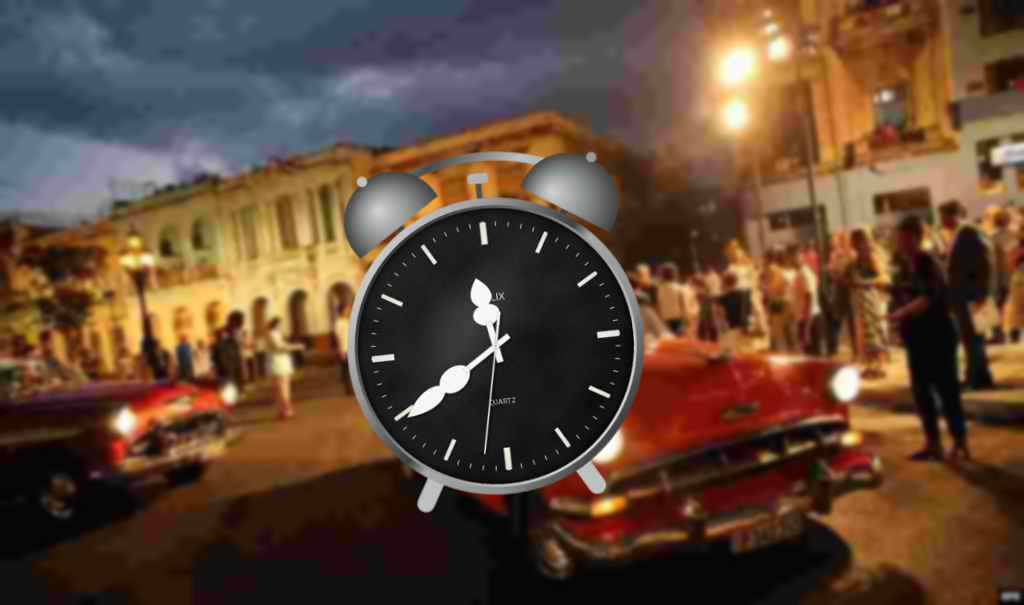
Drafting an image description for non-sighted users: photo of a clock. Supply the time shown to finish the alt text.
11:39:32
